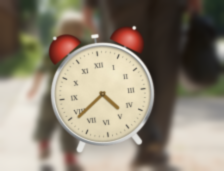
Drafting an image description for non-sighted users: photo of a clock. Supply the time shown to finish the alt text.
4:39
